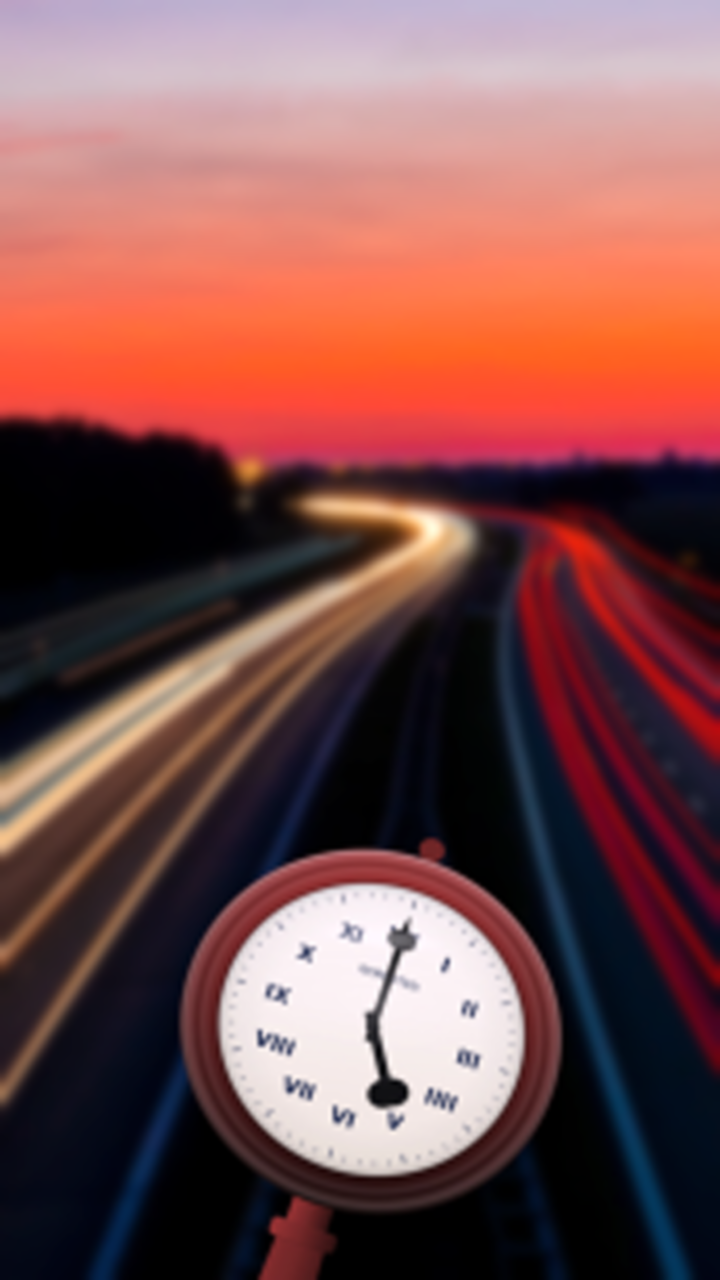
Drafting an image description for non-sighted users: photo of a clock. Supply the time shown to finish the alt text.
5:00
